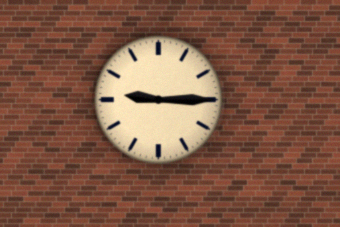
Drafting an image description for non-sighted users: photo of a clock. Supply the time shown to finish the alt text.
9:15
